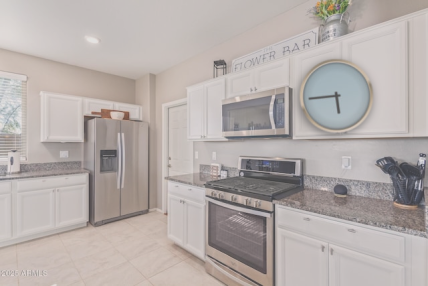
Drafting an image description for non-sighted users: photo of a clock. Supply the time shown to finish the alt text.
5:44
